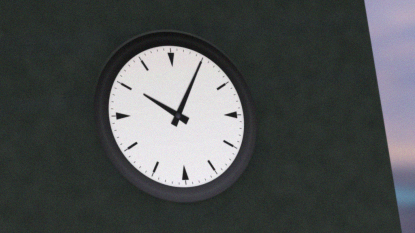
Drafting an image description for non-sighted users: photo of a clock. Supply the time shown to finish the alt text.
10:05
